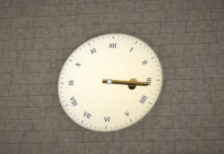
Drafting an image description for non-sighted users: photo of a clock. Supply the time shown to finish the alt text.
3:16
